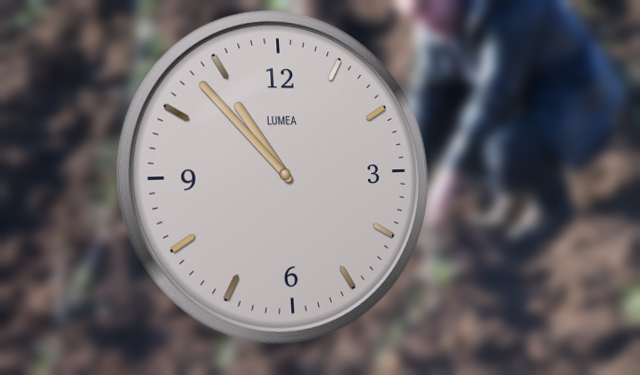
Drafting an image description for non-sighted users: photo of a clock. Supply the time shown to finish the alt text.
10:53
